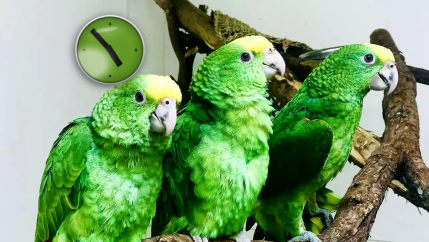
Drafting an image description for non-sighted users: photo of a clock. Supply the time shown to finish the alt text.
4:53
